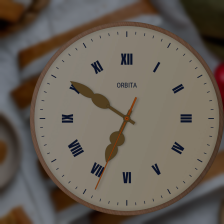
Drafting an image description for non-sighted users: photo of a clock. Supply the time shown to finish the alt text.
6:50:34
